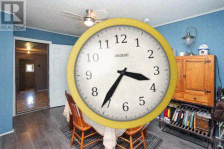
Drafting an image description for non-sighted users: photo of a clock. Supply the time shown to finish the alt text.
3:36
